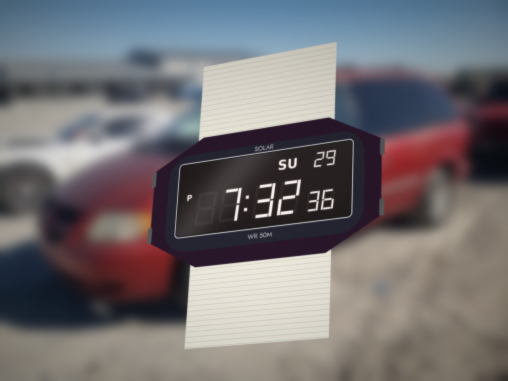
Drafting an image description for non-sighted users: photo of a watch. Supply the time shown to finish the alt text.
7:32:36
